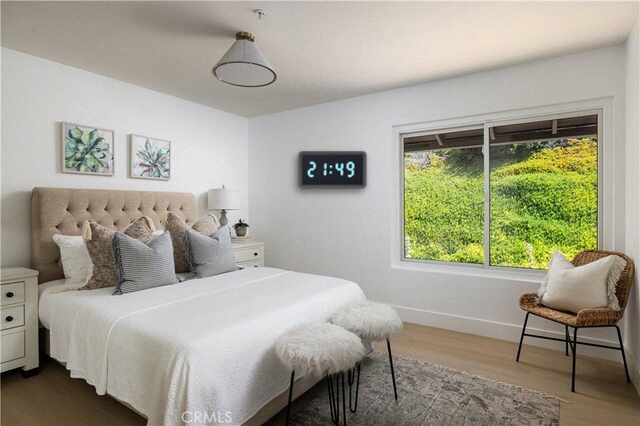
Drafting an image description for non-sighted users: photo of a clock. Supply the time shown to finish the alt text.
21:49
